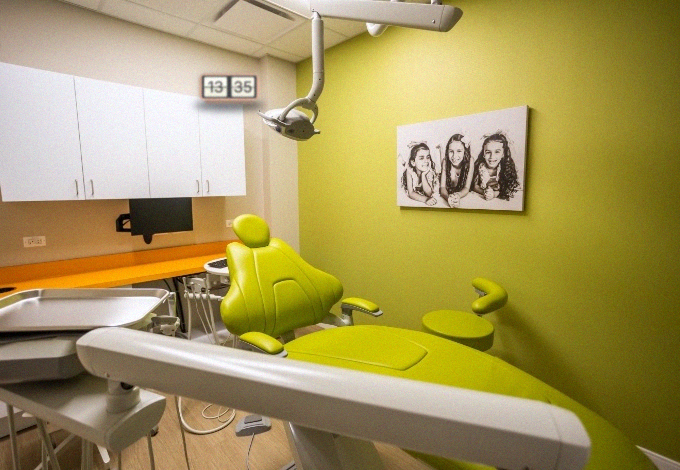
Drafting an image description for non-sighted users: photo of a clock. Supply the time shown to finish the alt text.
13:35
